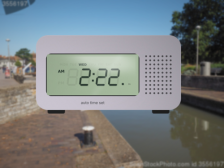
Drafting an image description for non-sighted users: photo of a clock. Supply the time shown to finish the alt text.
2:22
